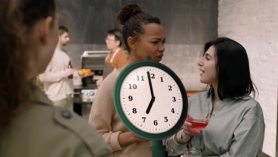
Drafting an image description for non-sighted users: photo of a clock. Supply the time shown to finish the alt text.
6:59
